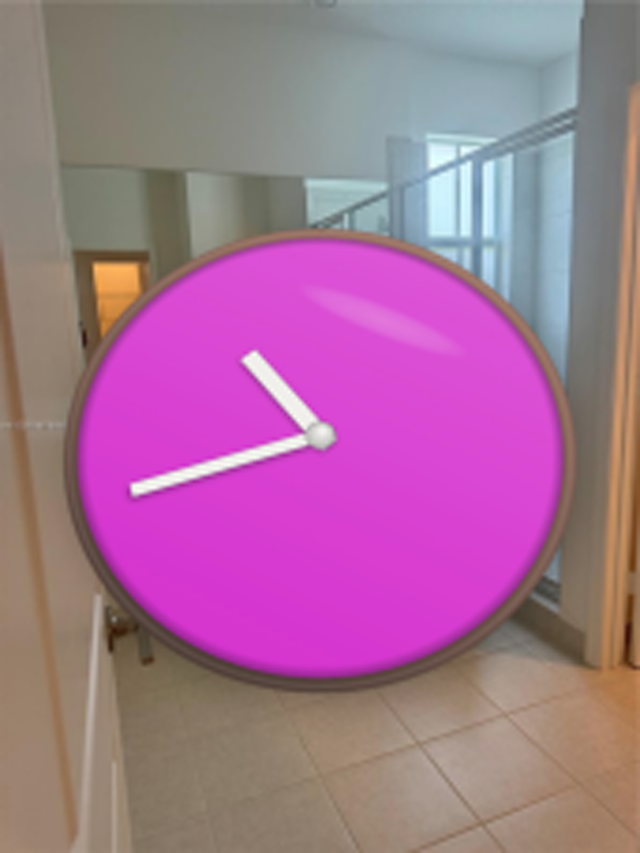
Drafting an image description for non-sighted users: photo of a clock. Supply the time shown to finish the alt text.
10:42
